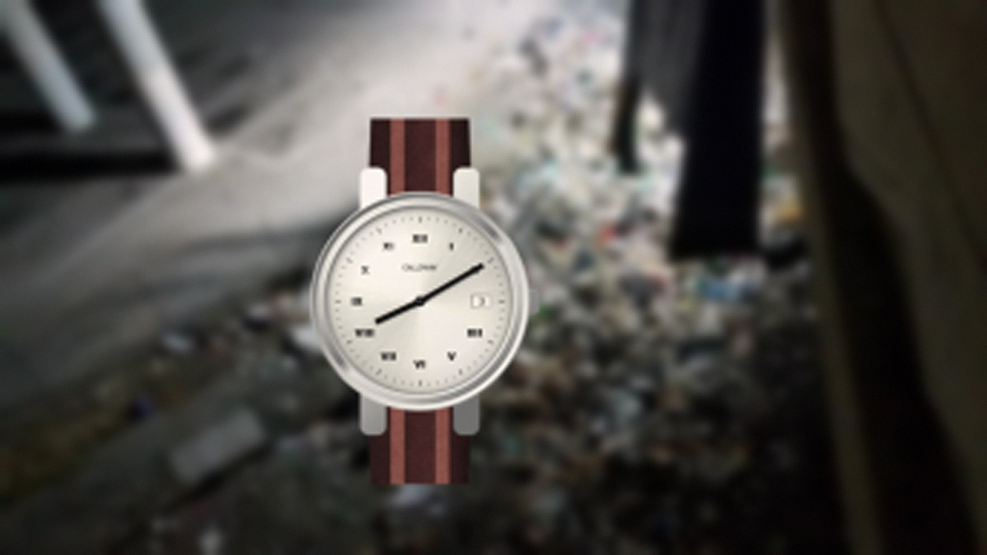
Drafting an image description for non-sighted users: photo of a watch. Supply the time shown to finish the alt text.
8:10
